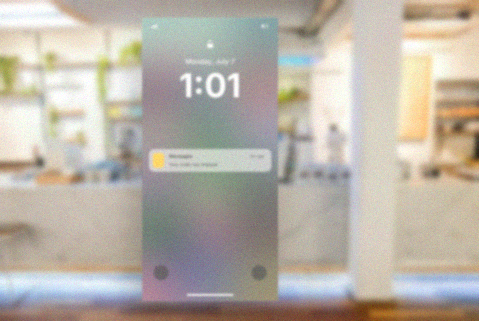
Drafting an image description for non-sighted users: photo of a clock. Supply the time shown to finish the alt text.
1:01
